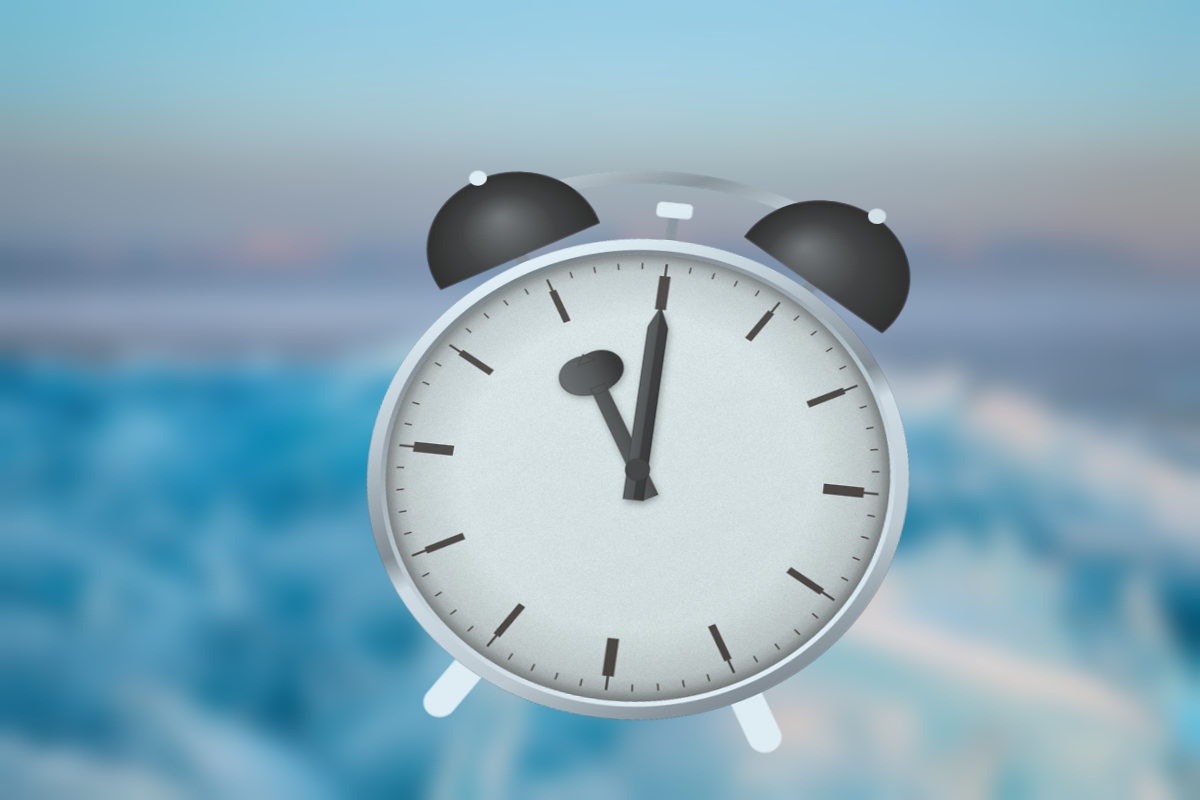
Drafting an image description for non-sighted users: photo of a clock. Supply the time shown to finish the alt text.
11:00
